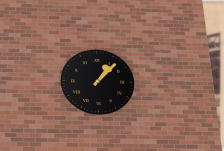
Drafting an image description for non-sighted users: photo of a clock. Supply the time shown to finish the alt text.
1:07
